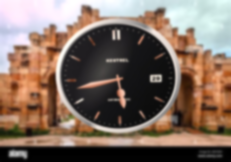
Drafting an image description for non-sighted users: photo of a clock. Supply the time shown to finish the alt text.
5:43
